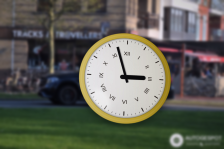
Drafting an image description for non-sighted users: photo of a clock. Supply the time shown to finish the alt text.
2:57
